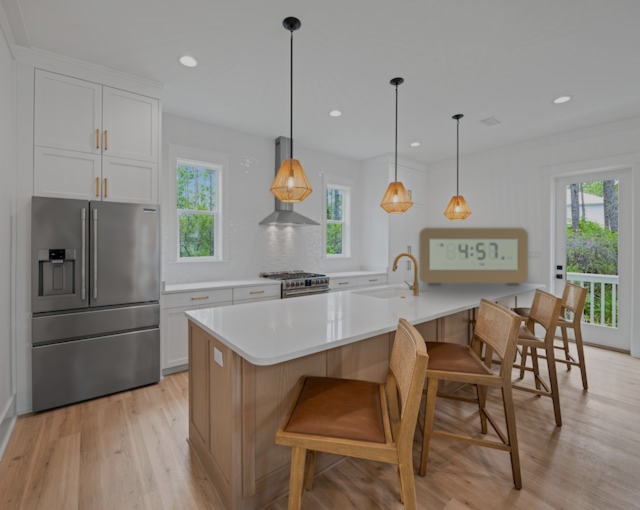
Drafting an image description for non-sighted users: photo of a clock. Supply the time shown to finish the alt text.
4:57
